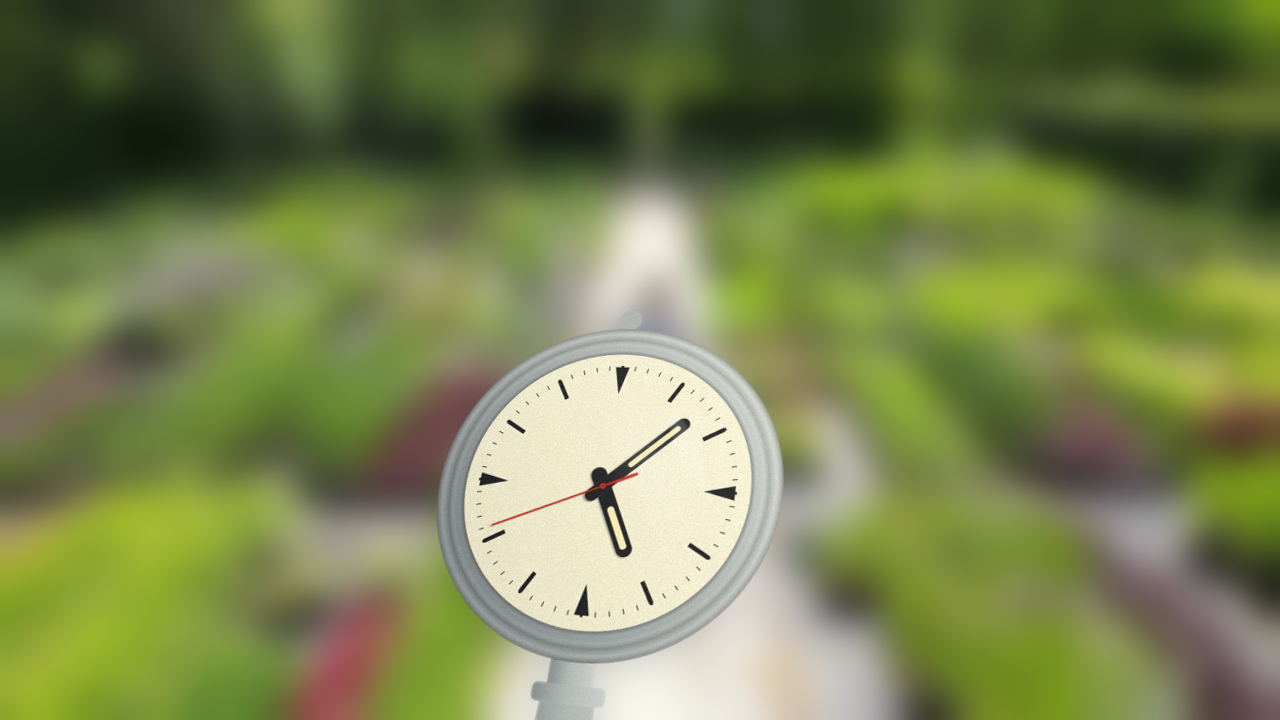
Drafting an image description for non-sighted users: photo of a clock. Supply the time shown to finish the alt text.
5:07:41
